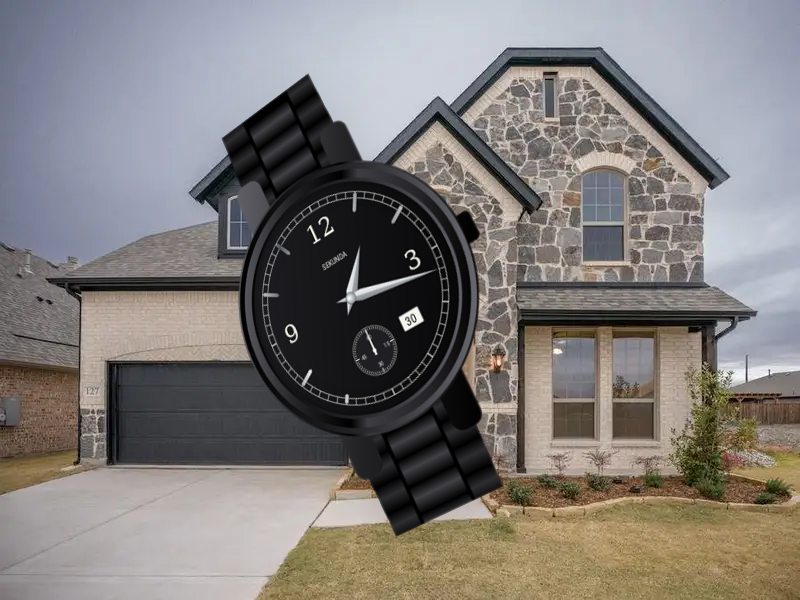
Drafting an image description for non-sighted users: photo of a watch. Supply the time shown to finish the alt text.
1:17
